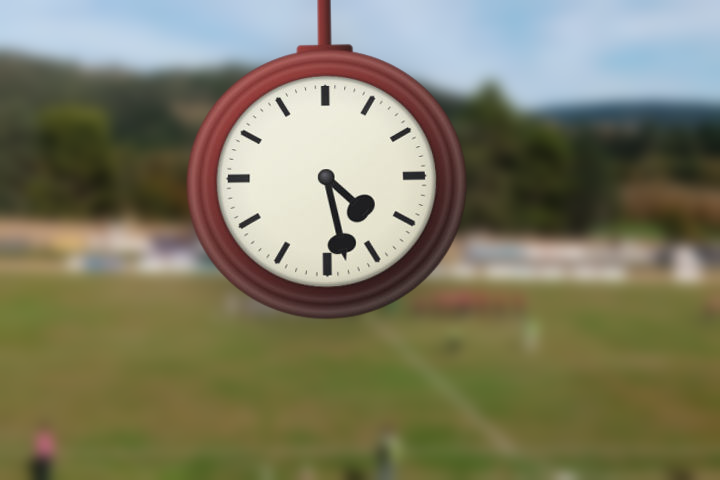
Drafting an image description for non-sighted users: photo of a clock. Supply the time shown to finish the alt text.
4:28
